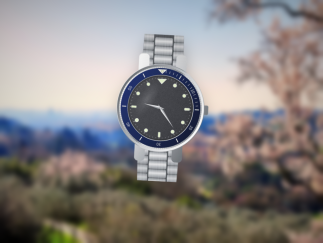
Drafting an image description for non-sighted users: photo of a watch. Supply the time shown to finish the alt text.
9:24
